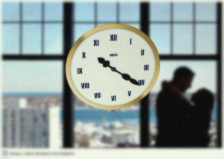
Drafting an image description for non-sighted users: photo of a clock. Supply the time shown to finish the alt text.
10:21
